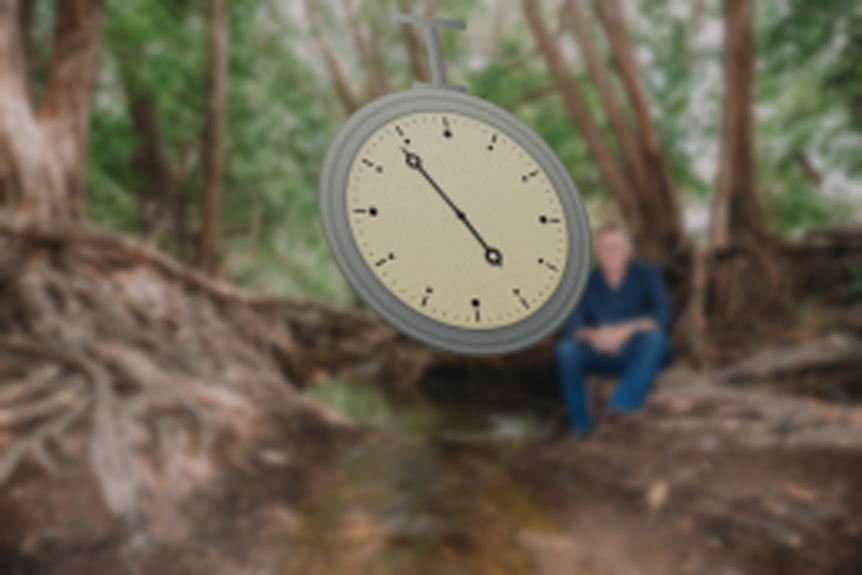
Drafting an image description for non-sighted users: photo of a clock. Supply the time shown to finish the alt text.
4:54
